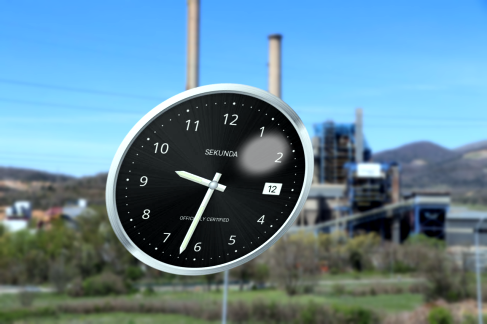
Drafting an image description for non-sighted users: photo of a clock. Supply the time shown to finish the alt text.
9:32
